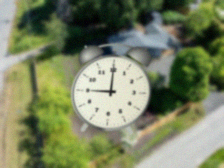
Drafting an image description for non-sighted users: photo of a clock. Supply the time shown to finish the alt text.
9:00
